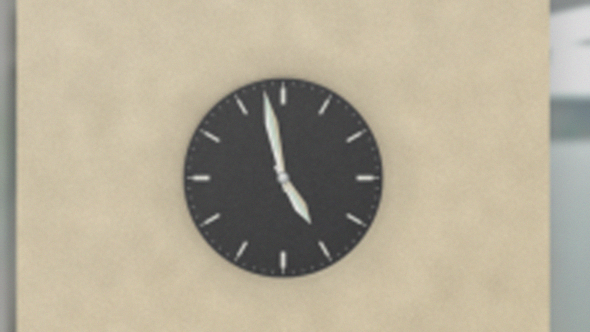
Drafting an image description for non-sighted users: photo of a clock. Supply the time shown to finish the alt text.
4:58
